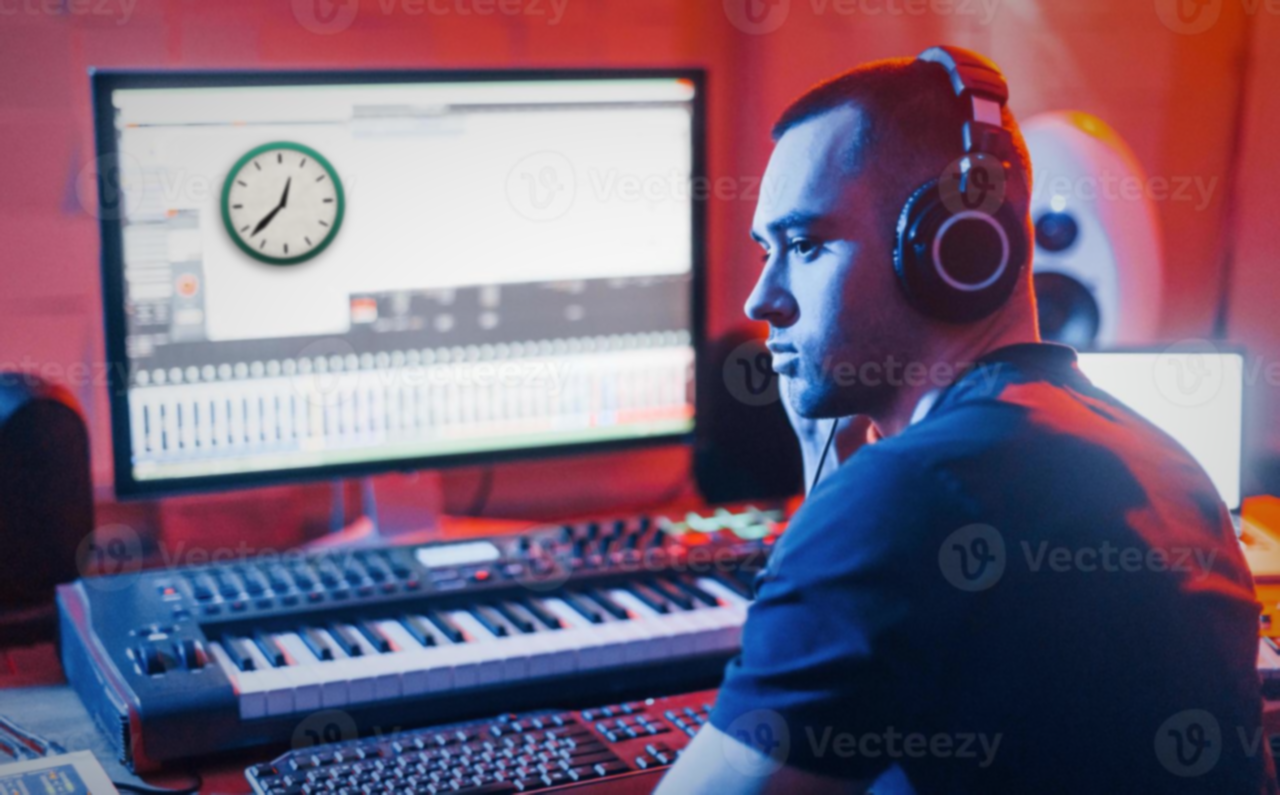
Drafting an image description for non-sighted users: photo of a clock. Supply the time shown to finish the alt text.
12:38
